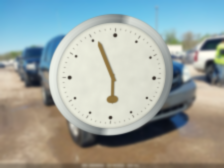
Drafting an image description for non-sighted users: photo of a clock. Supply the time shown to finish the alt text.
5:56
